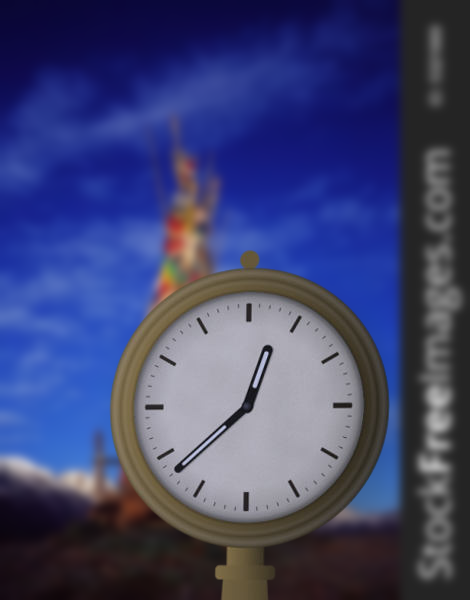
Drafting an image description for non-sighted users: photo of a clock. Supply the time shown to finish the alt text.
12:38
